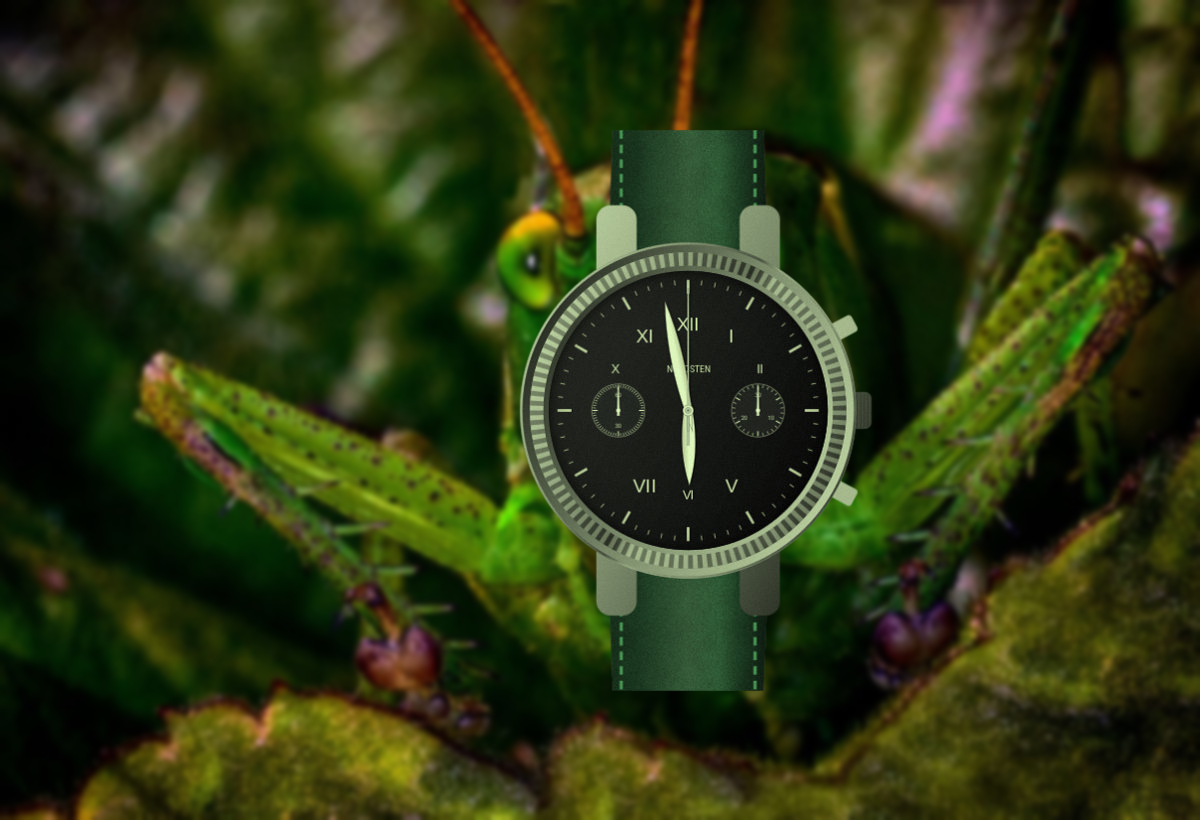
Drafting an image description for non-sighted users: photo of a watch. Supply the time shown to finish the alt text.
5:58
